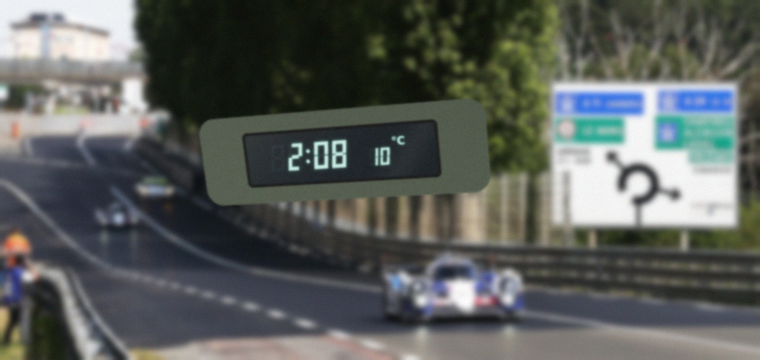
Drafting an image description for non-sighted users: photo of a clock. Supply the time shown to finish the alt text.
2:08
